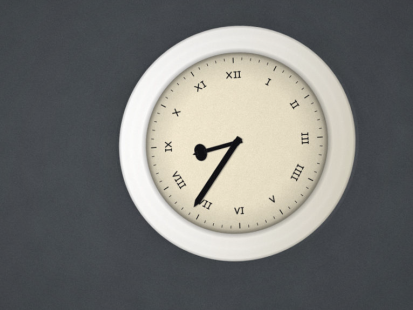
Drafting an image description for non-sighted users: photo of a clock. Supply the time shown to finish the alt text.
8:36
